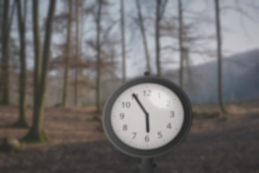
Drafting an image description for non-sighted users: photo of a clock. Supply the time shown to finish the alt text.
5:55
